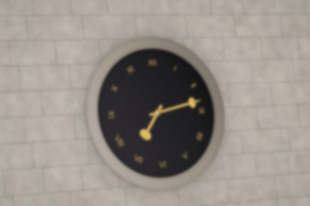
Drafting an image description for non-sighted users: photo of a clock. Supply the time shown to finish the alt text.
7:13
